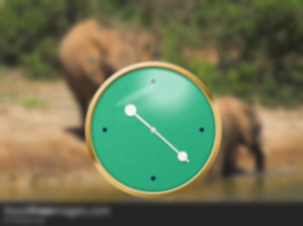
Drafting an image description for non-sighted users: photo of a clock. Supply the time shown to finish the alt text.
10:22
